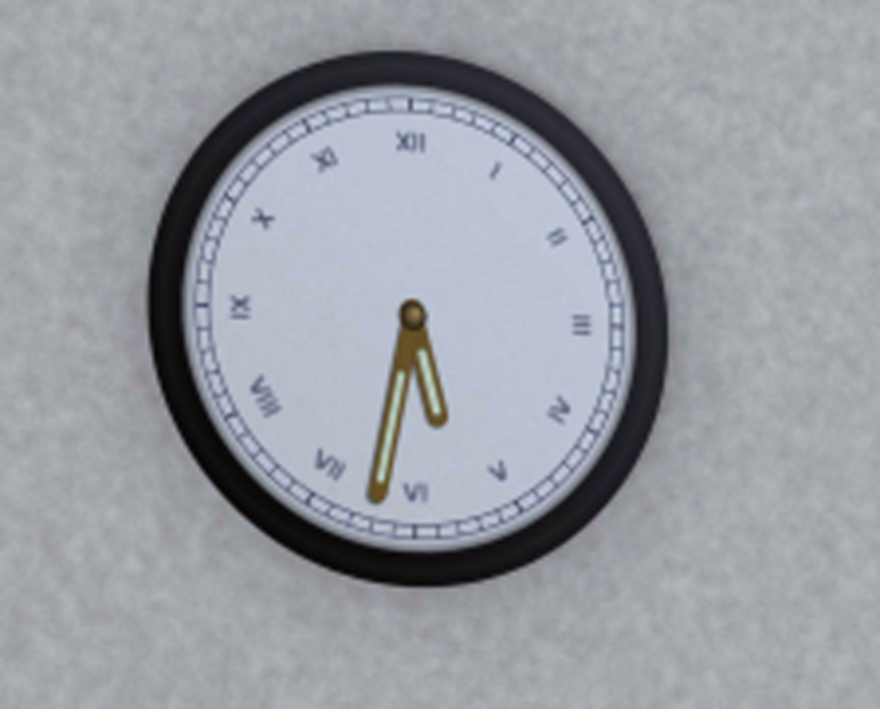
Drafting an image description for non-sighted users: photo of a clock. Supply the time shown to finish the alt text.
5:32
